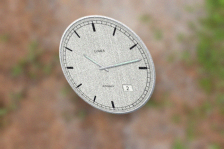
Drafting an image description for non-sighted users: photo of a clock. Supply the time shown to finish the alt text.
10:13
